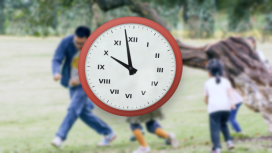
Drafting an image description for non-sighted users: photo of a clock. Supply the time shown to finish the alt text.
9:58
